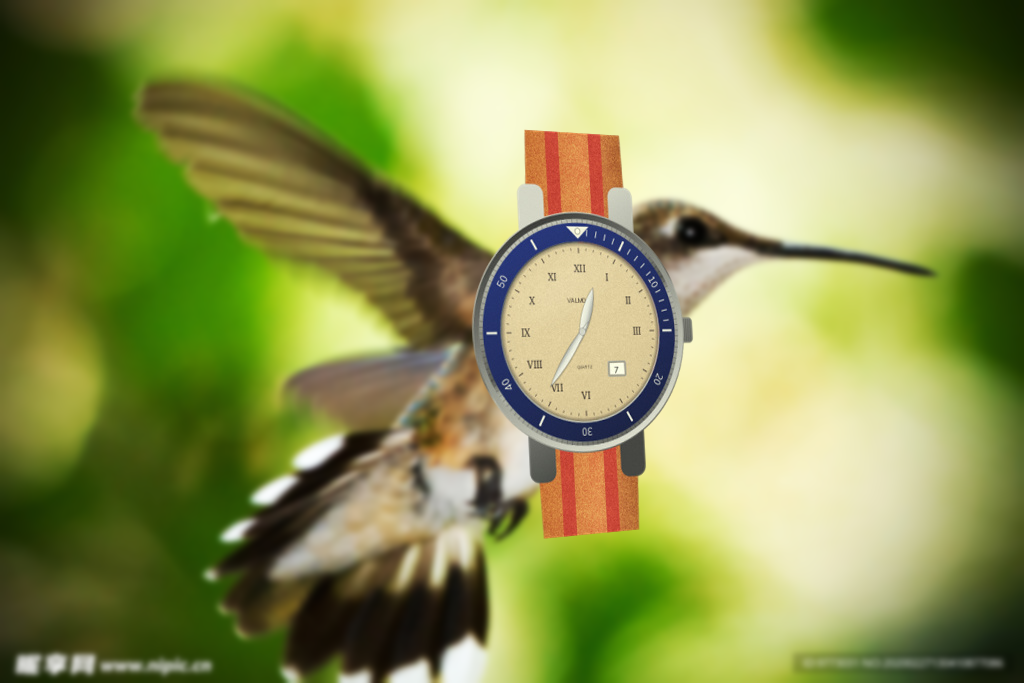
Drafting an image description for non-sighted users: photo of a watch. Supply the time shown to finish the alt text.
12:36
